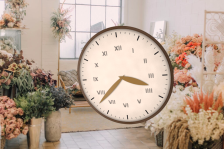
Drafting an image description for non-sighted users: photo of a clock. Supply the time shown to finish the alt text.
3:38
